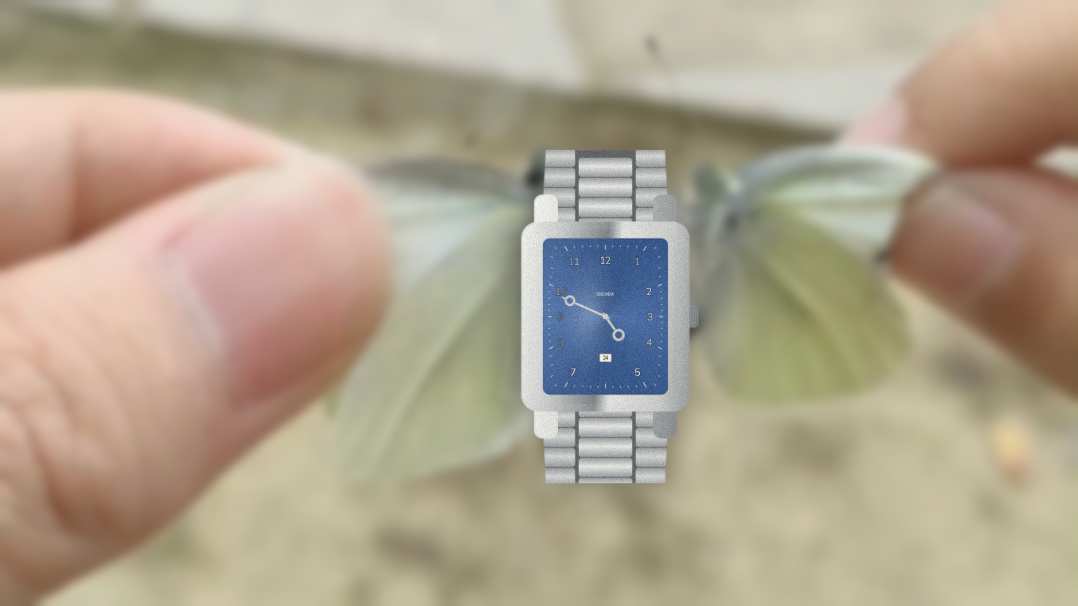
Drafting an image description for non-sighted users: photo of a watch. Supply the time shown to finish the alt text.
4:49
